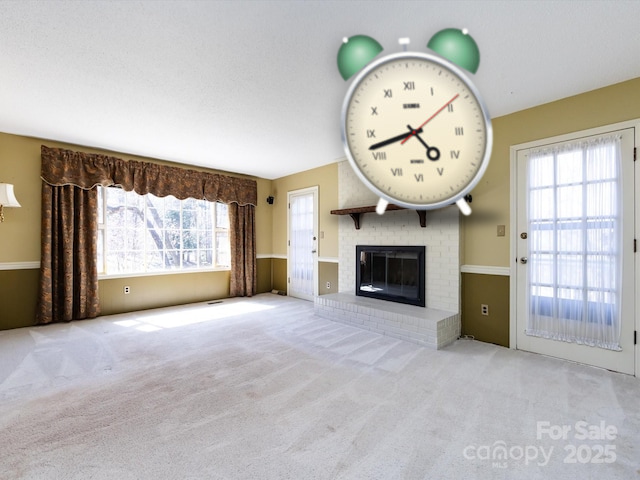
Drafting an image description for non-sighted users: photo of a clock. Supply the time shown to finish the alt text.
4:42:09
